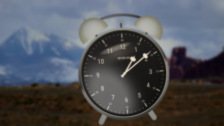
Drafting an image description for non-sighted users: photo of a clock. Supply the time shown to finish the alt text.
1:09
